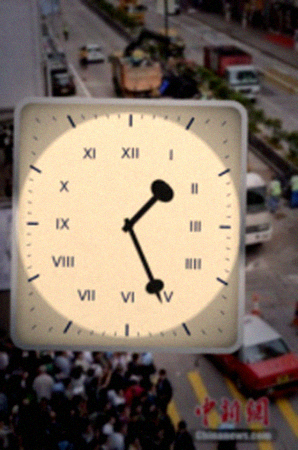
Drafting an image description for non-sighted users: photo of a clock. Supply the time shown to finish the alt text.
1:26
